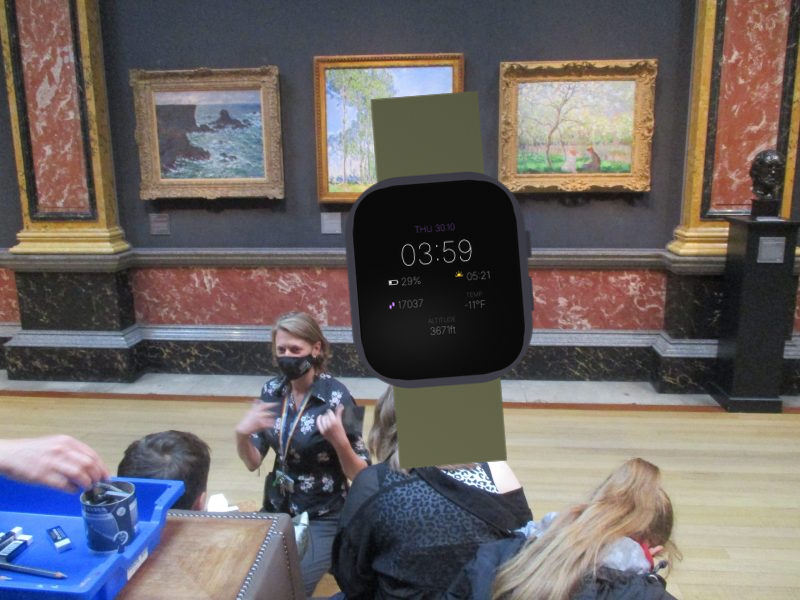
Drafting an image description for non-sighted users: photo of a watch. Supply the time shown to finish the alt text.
3:59
